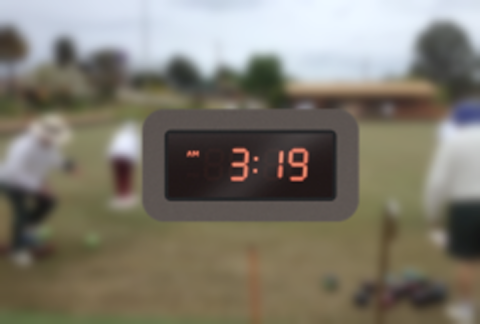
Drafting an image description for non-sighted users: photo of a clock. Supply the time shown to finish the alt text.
3:19
